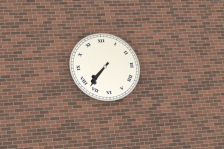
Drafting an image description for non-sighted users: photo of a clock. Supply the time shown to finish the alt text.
7:37
